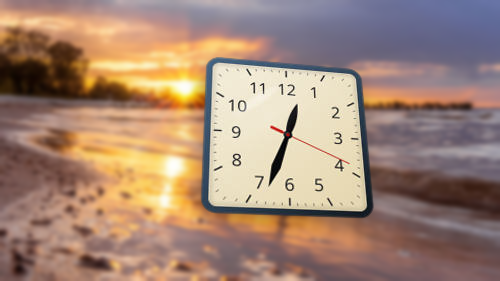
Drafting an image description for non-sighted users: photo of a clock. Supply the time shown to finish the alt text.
12:33:19
